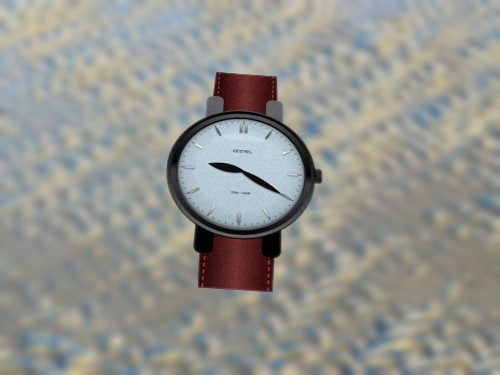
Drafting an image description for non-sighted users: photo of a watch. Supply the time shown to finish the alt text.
9:20
